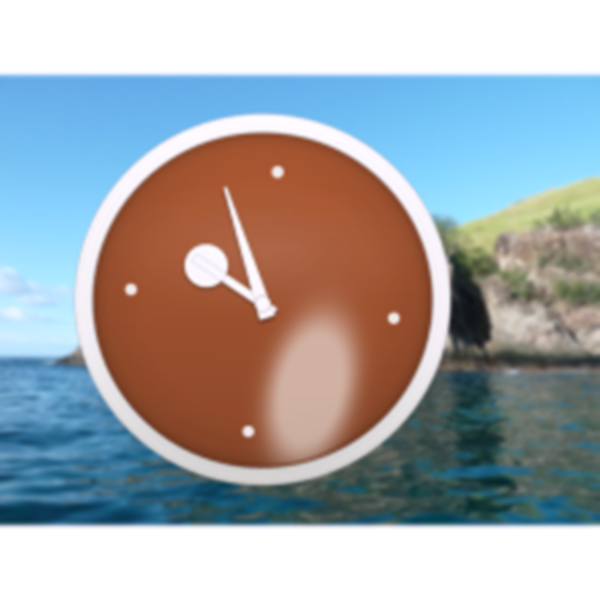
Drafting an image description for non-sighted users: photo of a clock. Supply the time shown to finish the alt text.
9:56
